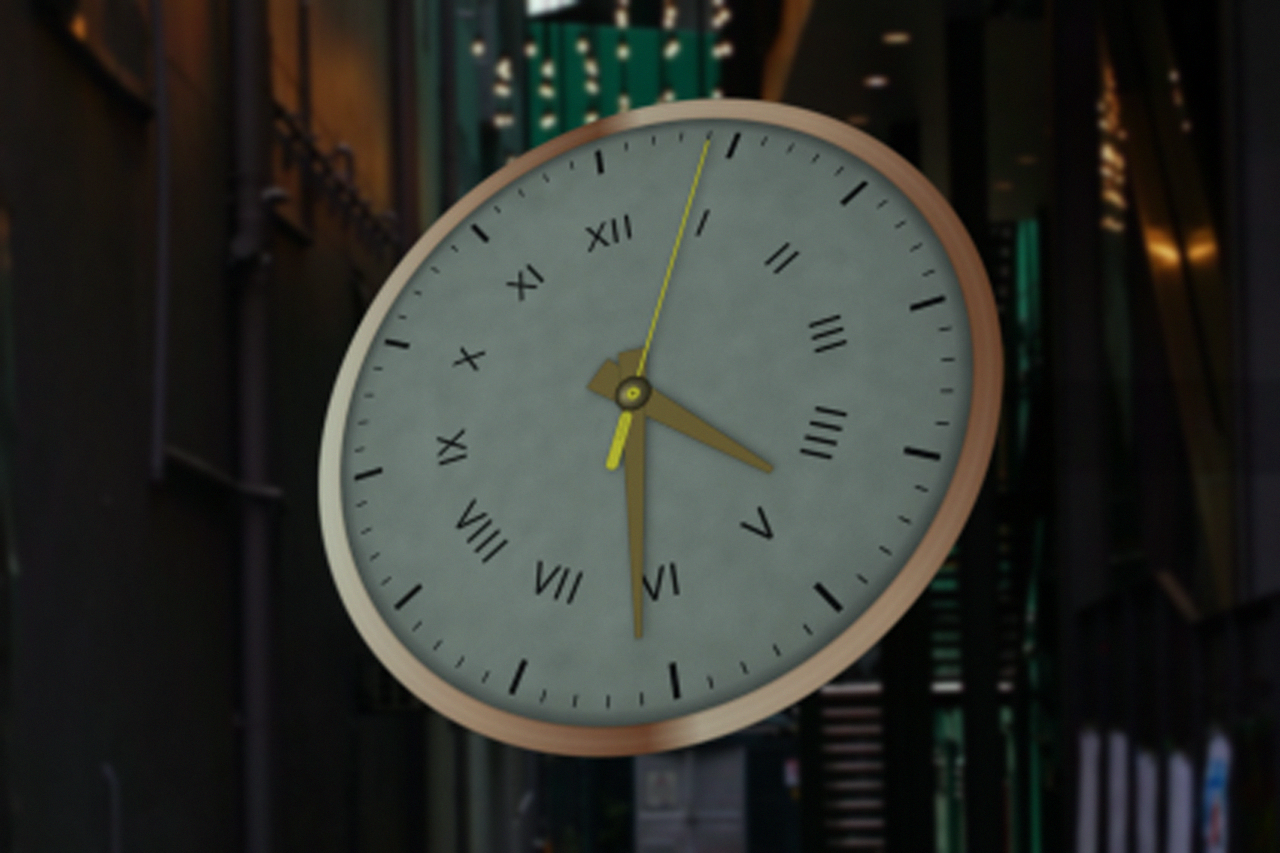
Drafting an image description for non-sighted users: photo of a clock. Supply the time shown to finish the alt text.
4:31:04
